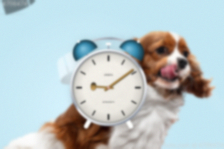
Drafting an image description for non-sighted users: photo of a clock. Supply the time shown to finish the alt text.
9:09
